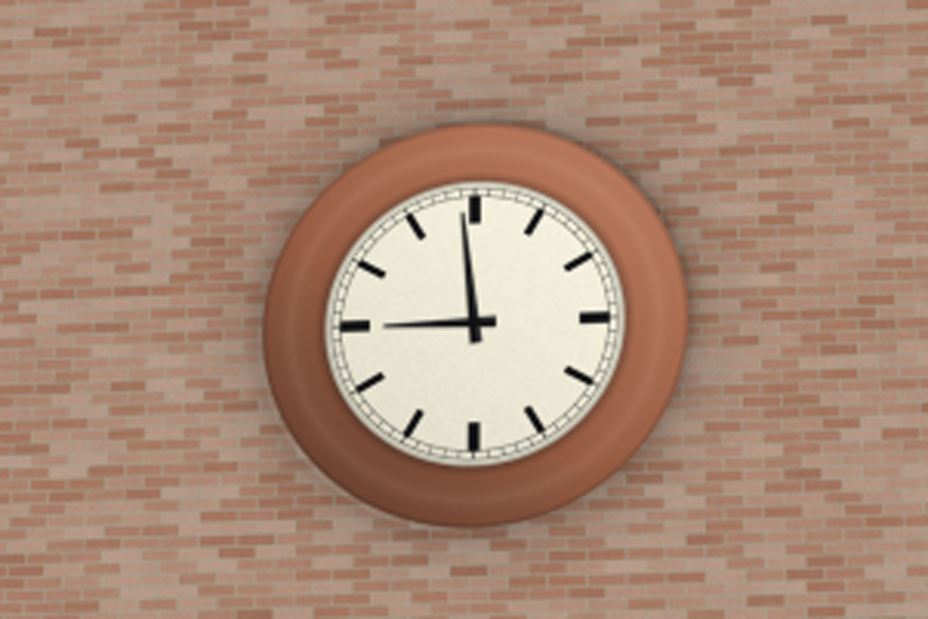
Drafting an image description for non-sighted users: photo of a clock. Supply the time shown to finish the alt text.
8:59
